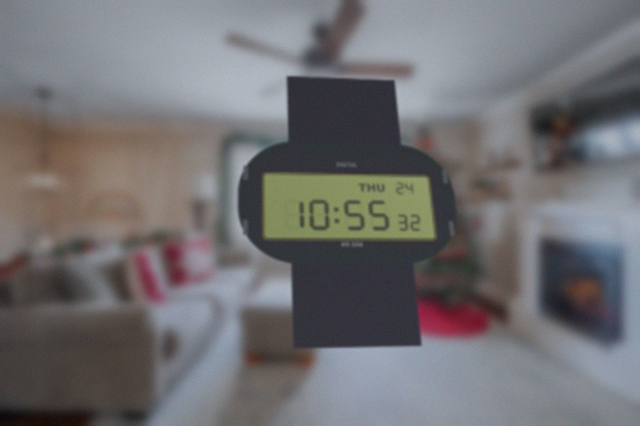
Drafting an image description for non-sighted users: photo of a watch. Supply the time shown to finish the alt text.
10:55:32
